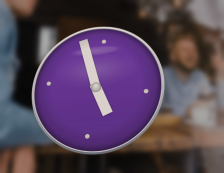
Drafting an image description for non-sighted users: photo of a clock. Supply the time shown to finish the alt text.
4:56
